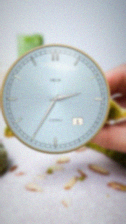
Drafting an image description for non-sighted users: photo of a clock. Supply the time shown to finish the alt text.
2:35
